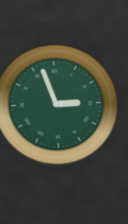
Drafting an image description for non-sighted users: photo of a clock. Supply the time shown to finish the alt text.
2:57
